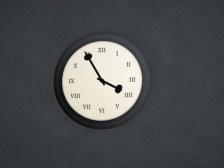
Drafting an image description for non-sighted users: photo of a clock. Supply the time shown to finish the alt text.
3:55
